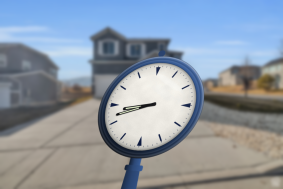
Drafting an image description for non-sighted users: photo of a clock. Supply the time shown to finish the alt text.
8:42
